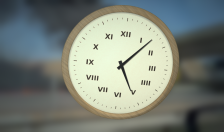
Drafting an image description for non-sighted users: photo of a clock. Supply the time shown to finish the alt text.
5:07
